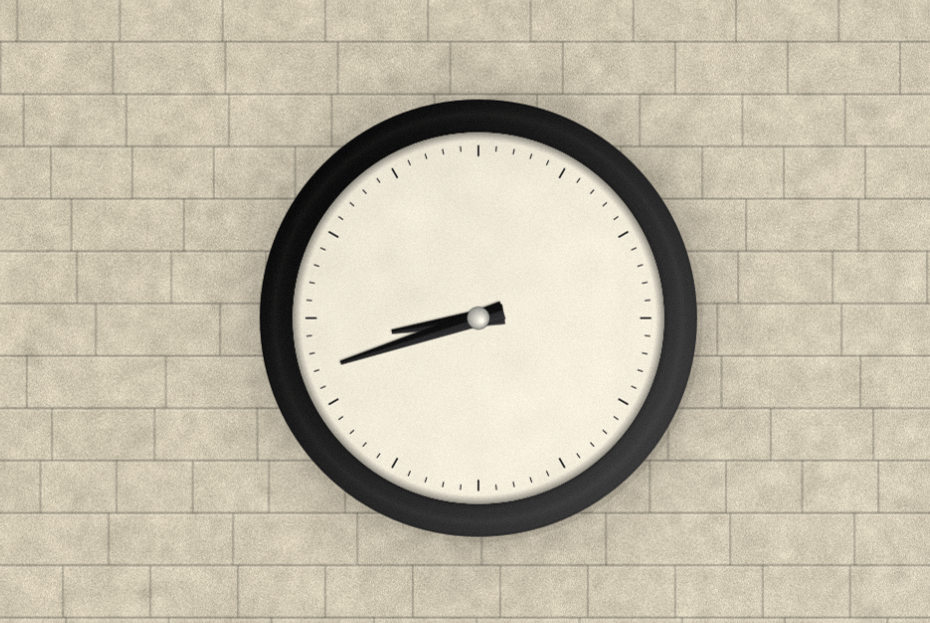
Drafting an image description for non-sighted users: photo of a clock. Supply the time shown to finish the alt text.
8:42
